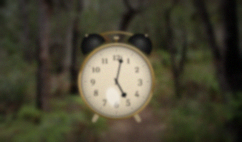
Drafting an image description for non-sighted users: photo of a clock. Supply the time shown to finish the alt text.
5:02
